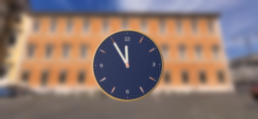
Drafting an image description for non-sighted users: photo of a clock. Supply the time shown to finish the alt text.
11:55
